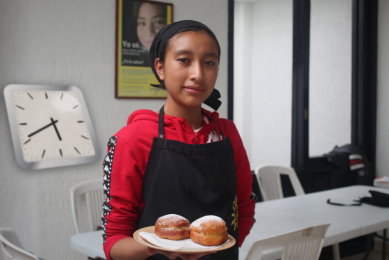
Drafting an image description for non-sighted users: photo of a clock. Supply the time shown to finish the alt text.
5:41
